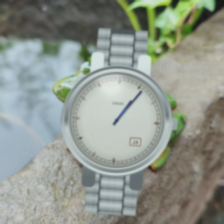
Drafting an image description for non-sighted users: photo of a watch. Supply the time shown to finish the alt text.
1:06
